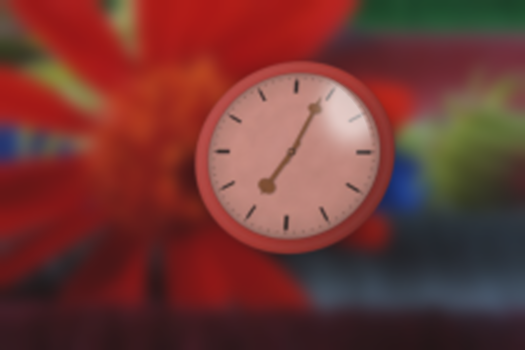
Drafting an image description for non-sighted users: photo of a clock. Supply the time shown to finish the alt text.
7:04
